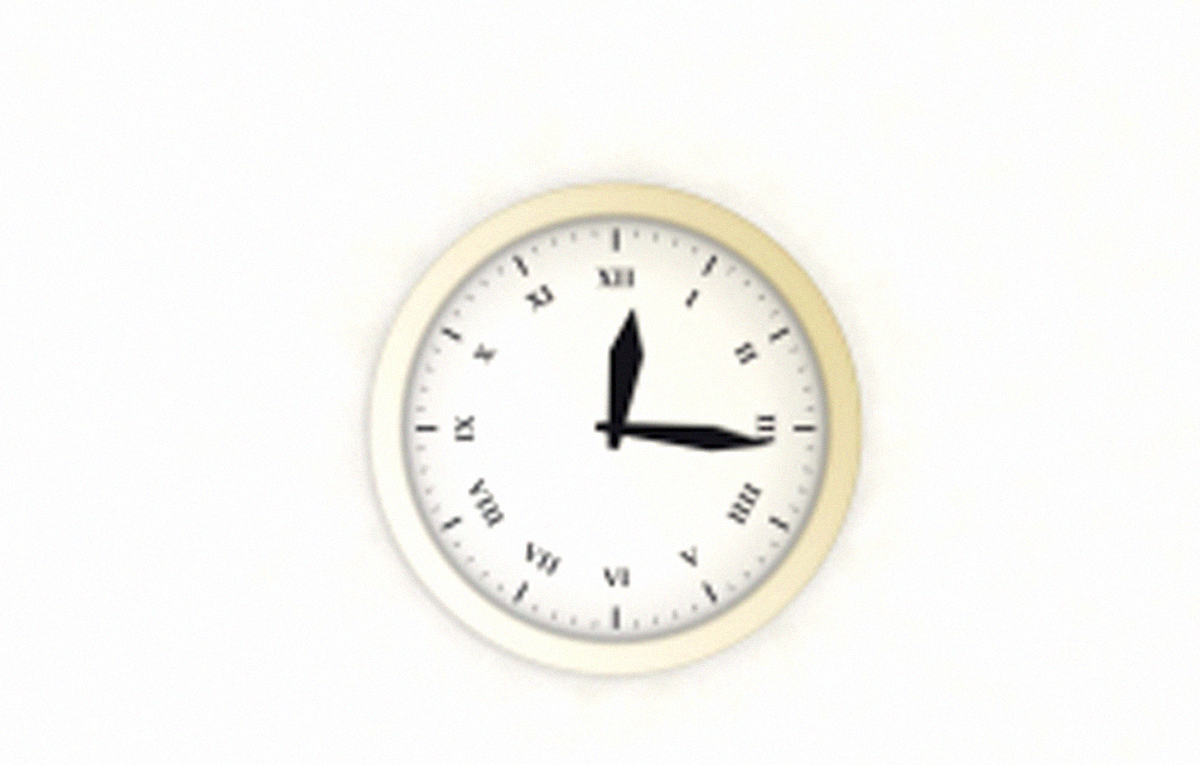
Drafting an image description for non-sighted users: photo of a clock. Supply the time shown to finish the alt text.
12:16
